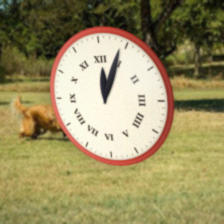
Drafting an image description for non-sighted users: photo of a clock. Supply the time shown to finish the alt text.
12:04
